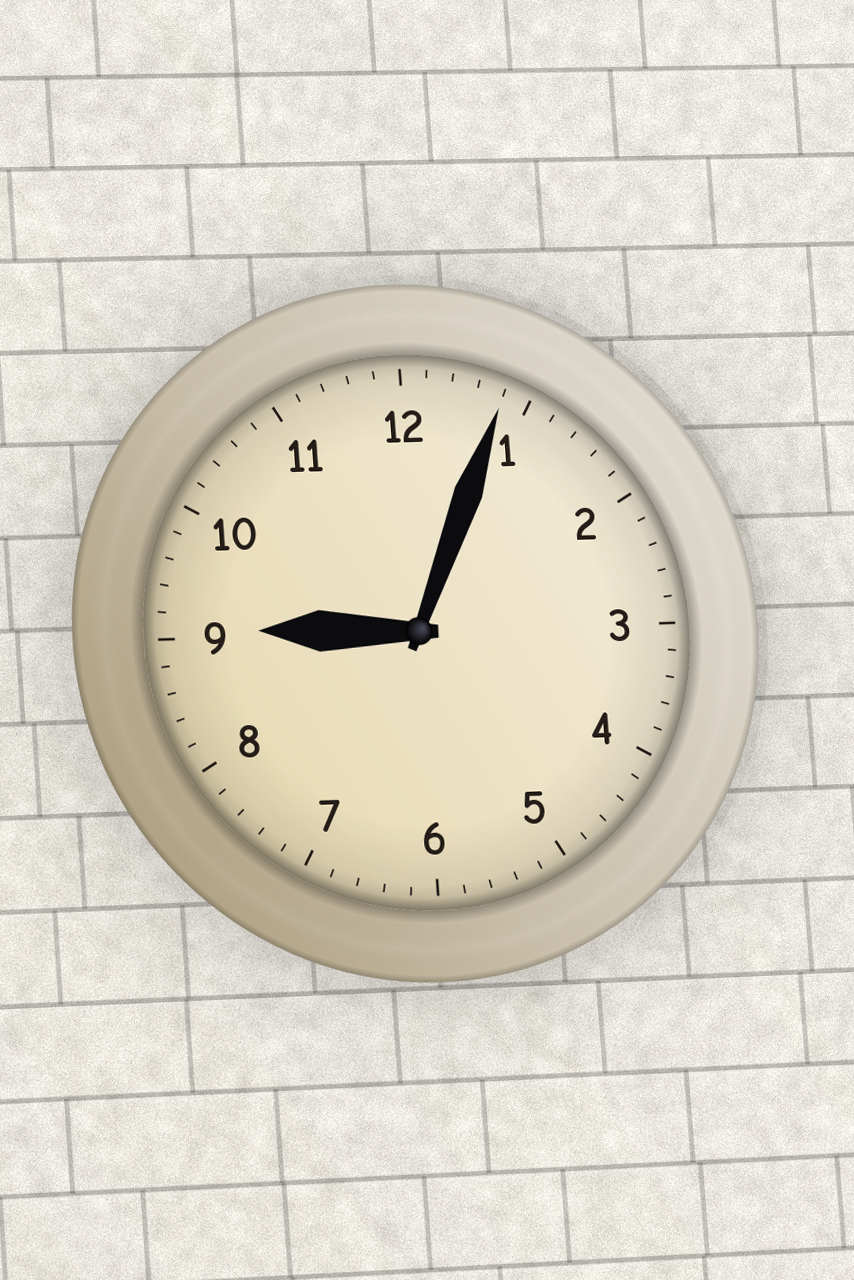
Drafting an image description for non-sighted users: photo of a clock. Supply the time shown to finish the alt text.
9:04
